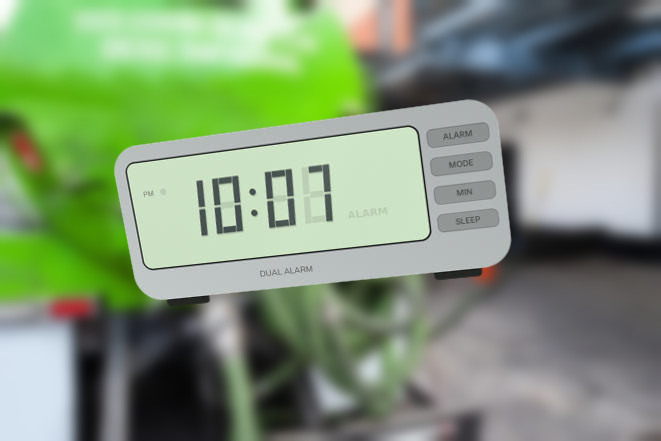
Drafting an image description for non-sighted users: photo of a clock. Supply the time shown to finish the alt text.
10:07
